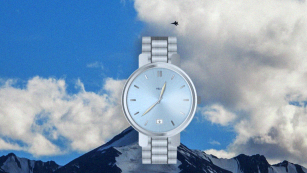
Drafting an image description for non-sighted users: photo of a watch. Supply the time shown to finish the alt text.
12:38
